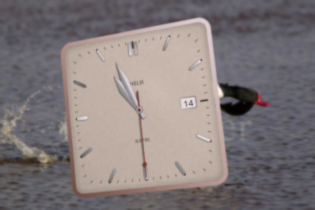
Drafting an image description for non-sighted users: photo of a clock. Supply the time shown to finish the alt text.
10:56:30
